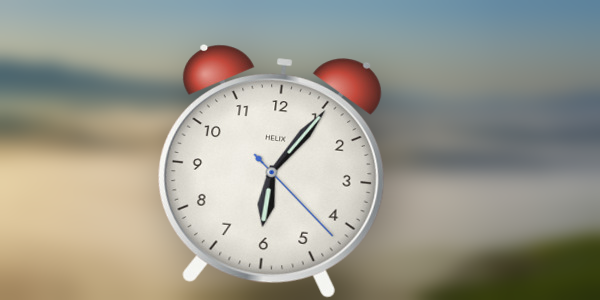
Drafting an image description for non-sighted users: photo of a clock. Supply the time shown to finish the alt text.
6:05:22
